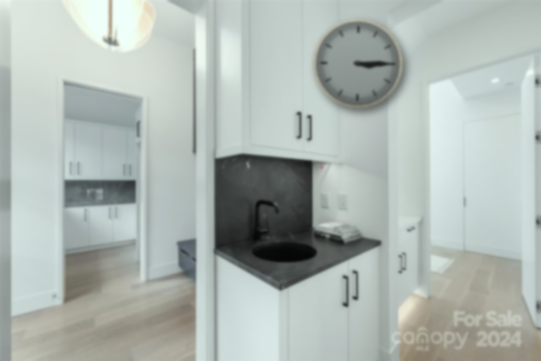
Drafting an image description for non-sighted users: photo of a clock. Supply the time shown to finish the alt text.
3:15
